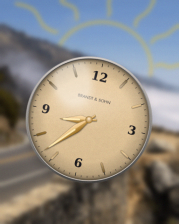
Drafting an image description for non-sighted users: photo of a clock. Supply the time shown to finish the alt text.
8:37
